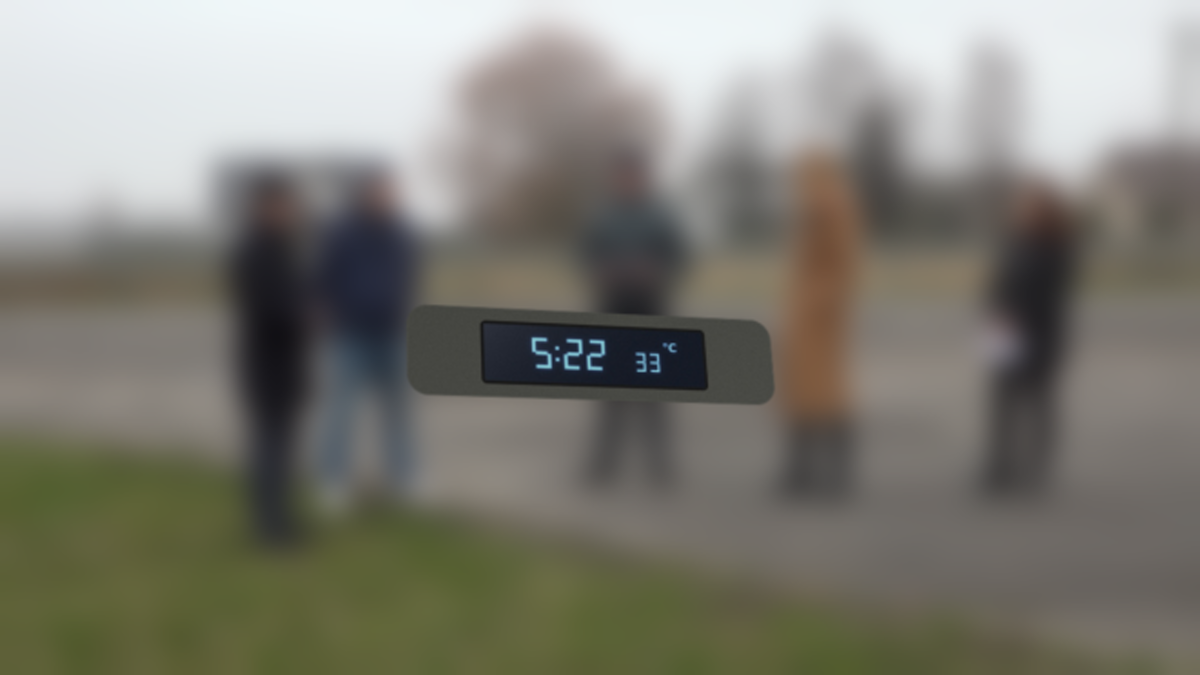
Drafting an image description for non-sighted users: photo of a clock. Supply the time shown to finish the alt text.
5:22
